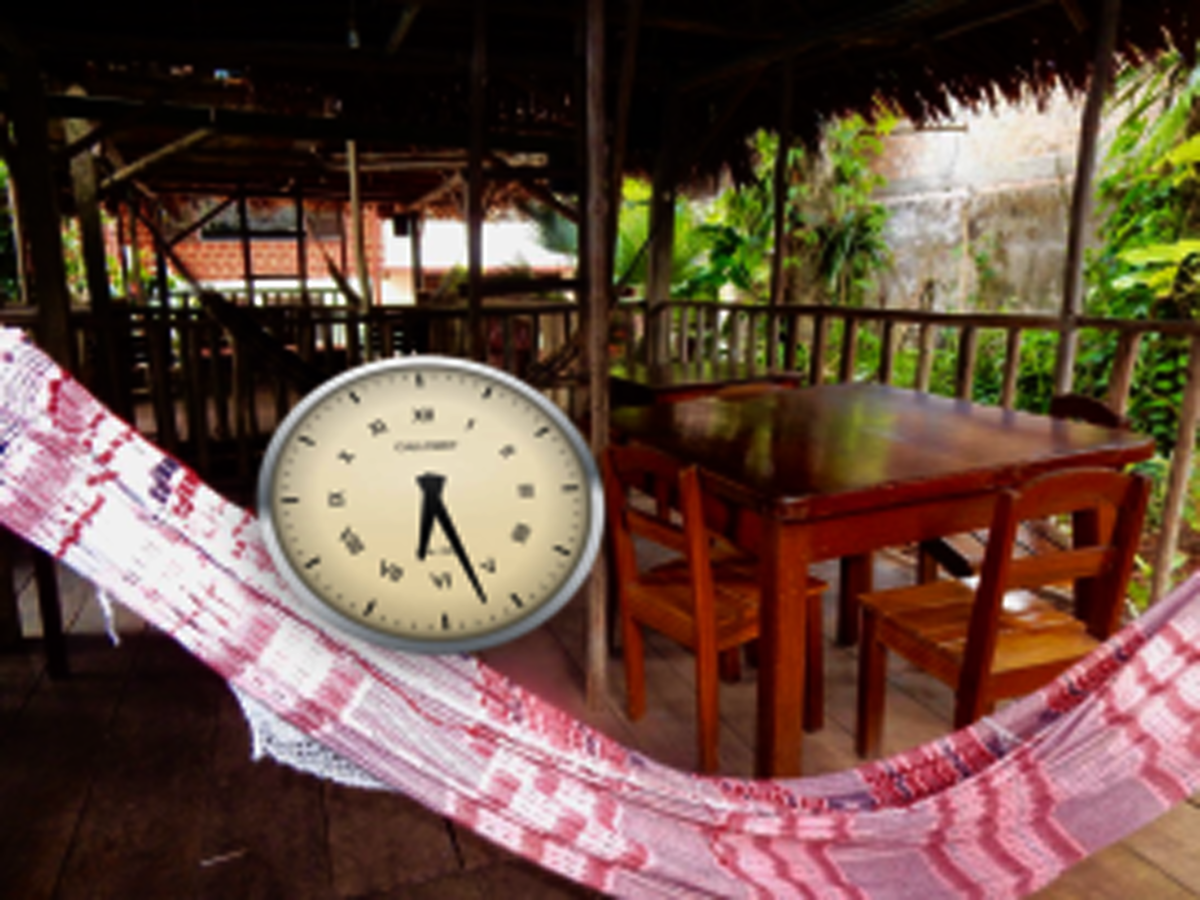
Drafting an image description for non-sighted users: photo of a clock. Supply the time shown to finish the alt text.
6:27
